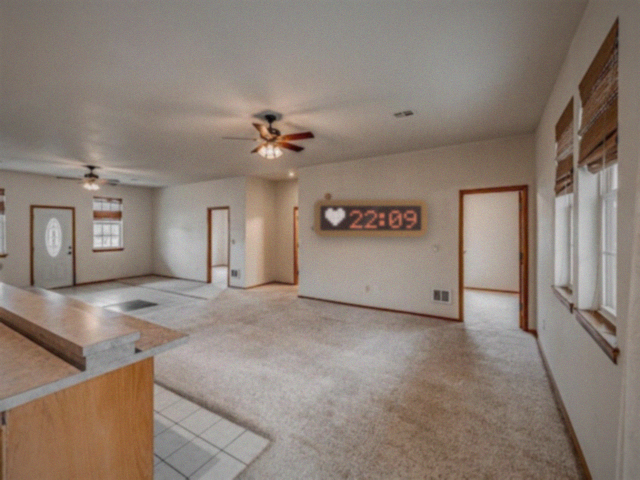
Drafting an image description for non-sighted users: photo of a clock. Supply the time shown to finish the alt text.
22:09
